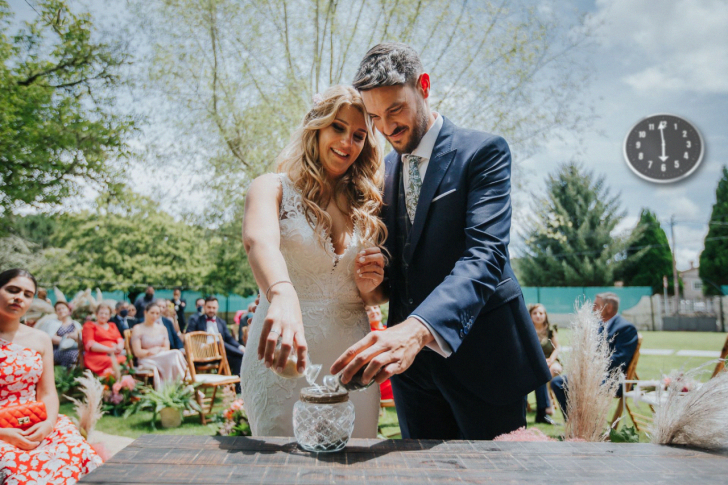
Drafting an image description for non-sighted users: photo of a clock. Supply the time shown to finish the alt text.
5:59
